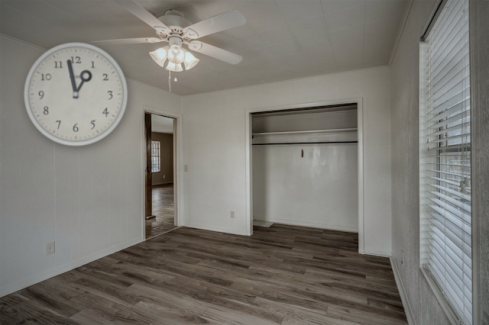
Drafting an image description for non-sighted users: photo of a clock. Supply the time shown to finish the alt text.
12:58
